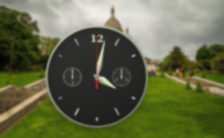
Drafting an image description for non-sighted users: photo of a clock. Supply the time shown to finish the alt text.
4:02
